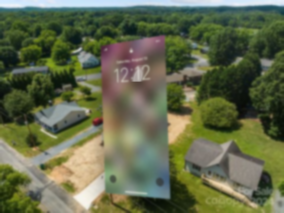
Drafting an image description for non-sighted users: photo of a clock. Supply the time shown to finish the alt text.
12:12
